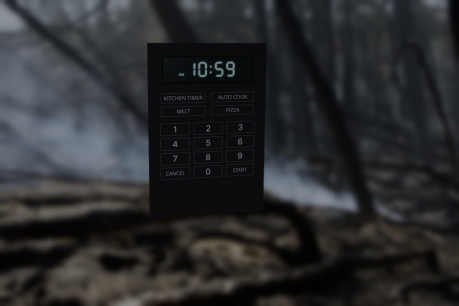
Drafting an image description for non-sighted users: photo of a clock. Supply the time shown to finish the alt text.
10:59
